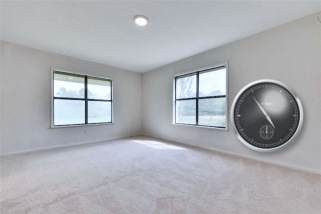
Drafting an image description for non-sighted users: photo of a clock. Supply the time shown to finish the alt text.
4:54
